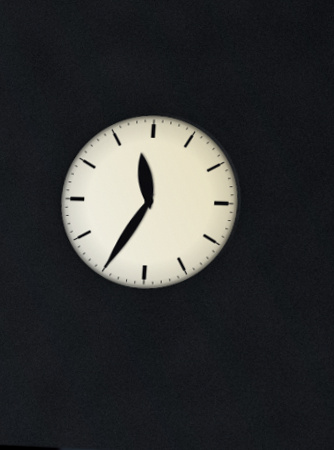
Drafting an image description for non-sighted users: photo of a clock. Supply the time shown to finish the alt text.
11:35
